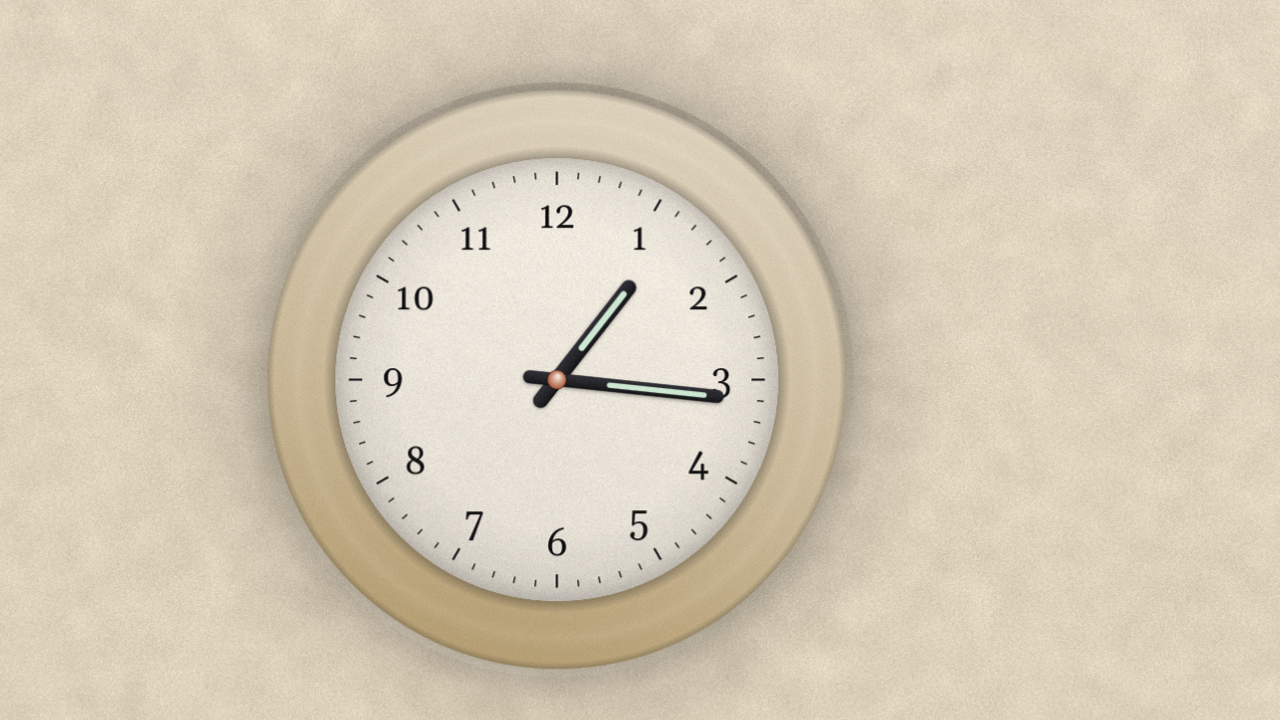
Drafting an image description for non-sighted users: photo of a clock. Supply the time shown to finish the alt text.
1:16
